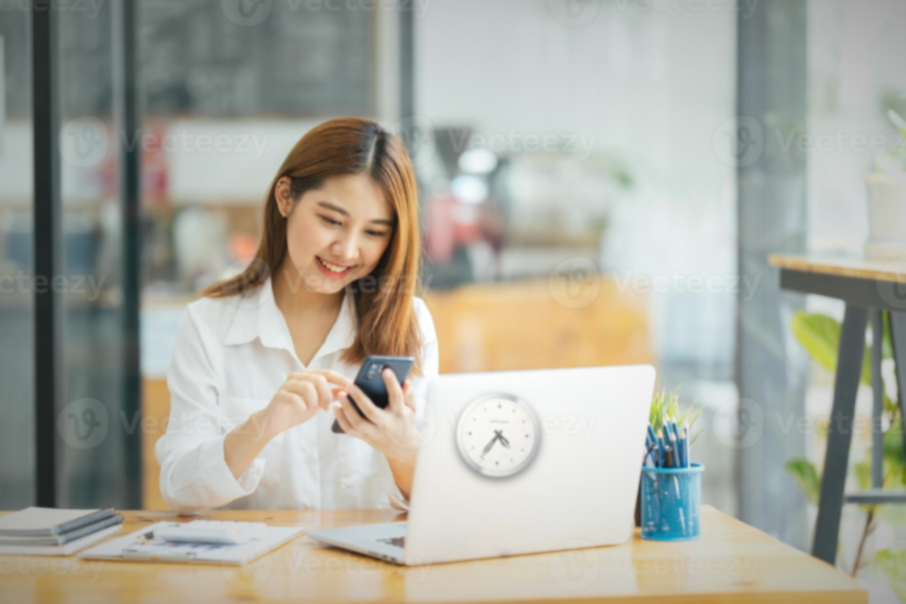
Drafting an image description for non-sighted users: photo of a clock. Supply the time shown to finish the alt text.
4:36
